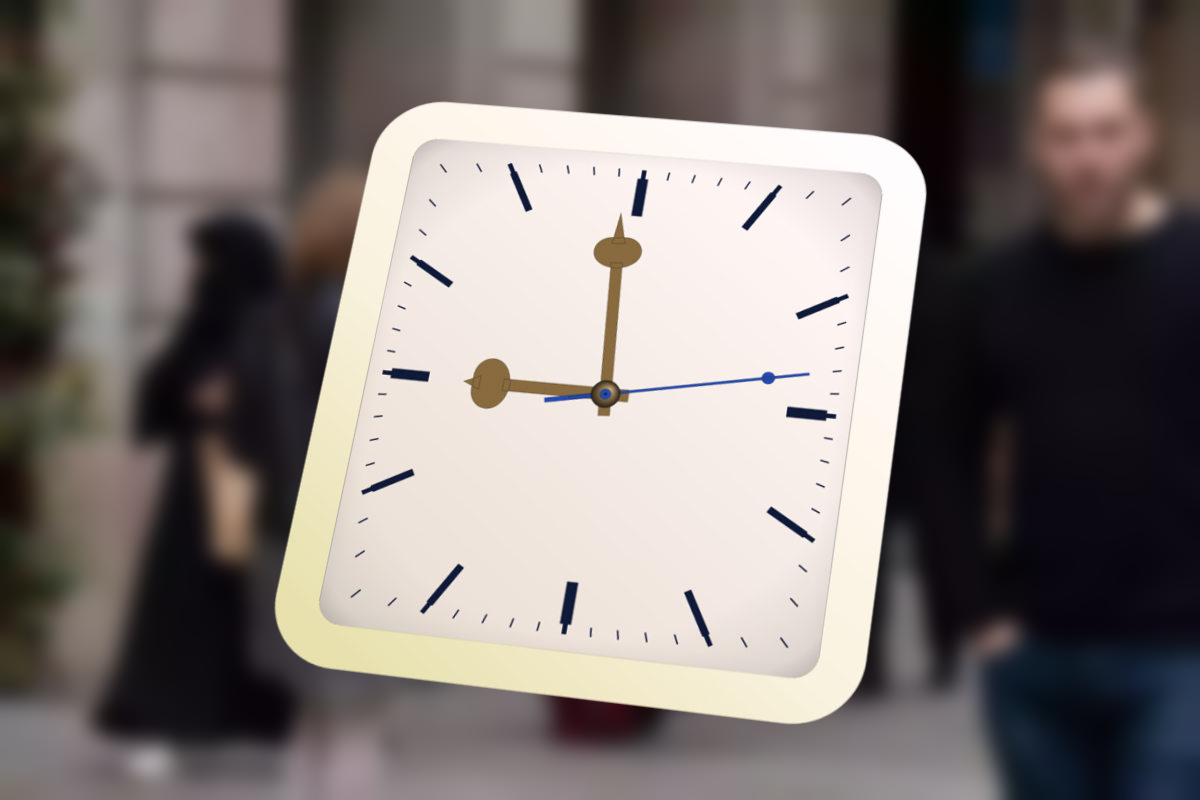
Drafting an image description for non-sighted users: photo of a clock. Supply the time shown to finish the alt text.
8:59:13
